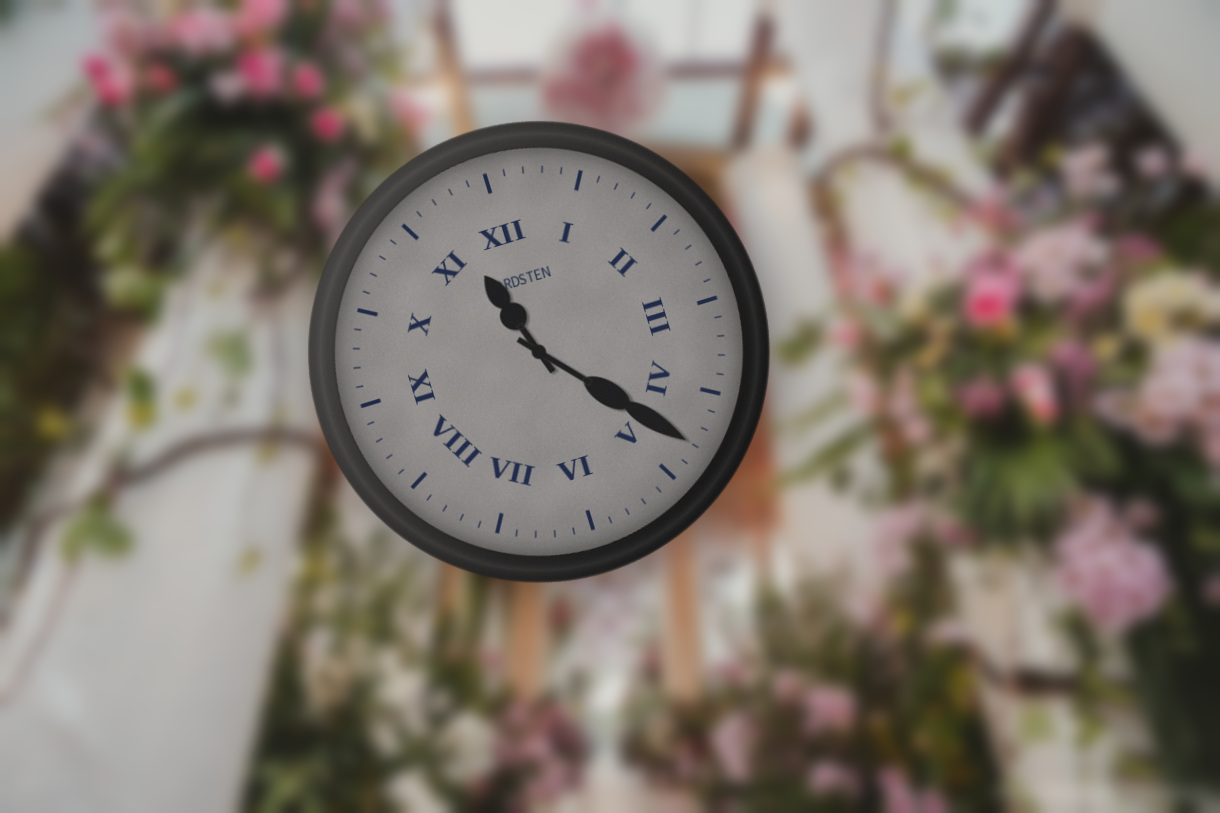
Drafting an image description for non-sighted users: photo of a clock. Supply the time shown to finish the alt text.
11:23
